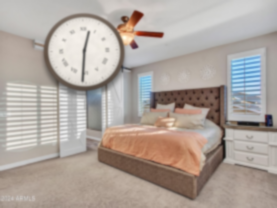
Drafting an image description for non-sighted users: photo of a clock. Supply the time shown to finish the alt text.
12:31
